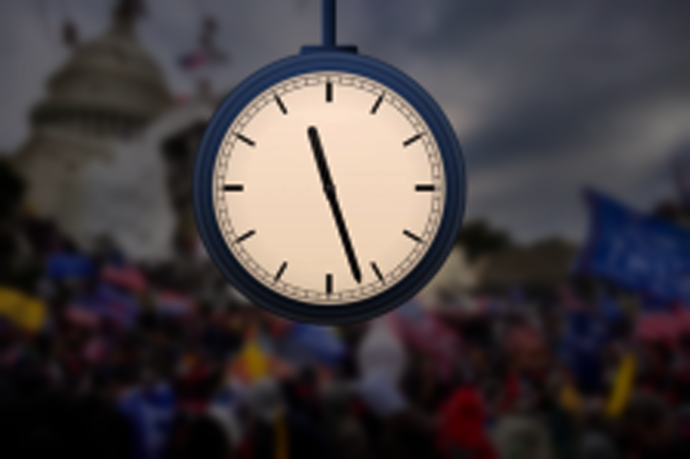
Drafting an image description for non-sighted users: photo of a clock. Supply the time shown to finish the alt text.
11:27
